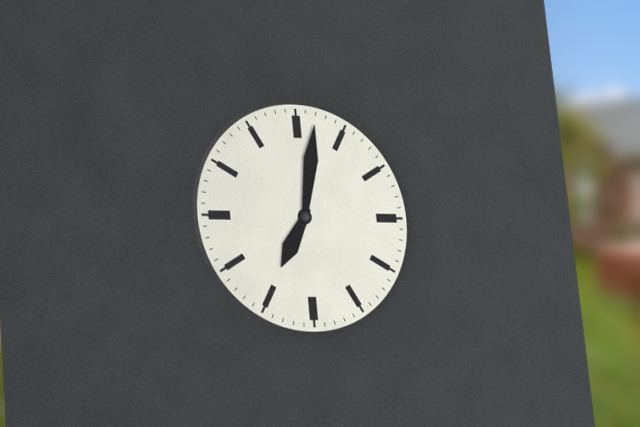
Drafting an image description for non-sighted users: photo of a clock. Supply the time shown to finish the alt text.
7:02
